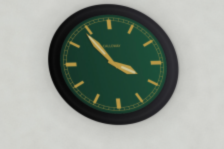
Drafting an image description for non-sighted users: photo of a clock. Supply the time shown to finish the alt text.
3:54
